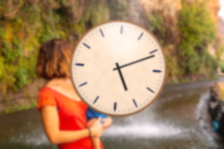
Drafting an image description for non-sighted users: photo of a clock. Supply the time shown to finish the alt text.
5:11
